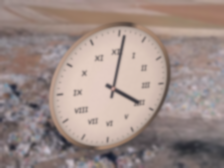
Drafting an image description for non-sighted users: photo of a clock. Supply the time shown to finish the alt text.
4:01
